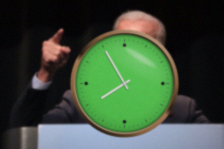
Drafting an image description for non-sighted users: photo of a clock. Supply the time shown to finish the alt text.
7:55
